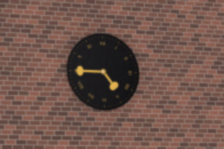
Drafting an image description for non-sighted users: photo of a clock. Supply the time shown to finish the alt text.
4:45
